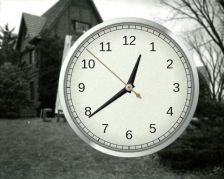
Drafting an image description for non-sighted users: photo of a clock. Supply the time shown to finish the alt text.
12:38:52
